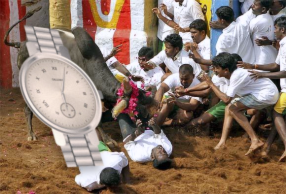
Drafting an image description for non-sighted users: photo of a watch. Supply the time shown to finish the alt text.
6:04
